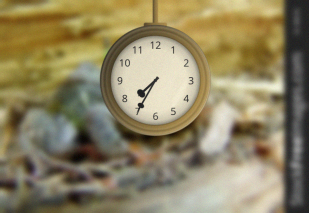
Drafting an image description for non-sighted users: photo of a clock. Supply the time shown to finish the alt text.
7:35
